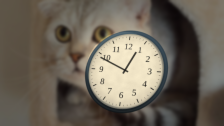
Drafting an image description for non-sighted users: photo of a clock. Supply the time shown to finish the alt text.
12:49
